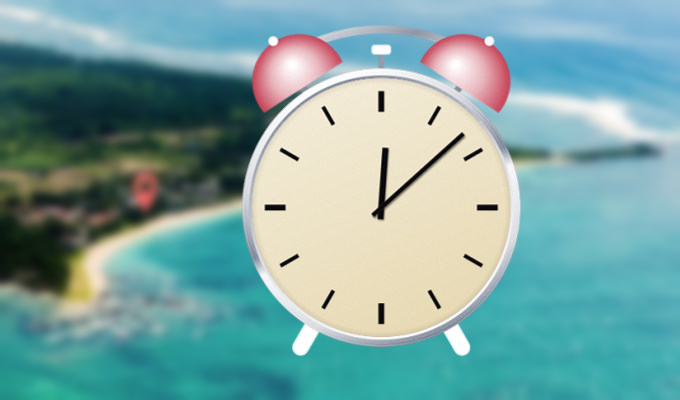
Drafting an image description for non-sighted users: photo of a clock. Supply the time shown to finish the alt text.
12:08
